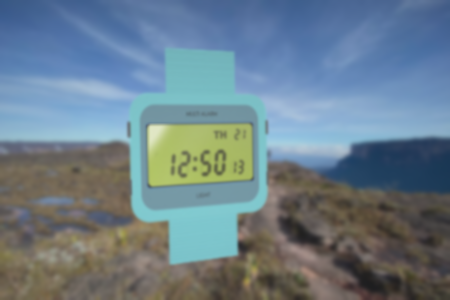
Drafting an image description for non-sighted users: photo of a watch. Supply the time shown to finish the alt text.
12:50:13
